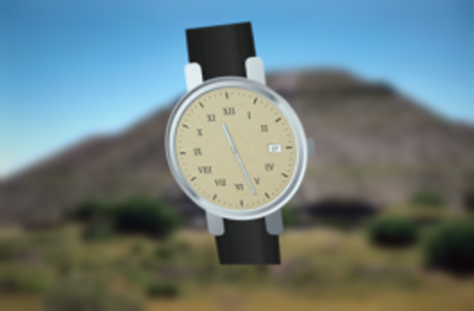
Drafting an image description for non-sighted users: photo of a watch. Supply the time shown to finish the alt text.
11:27
